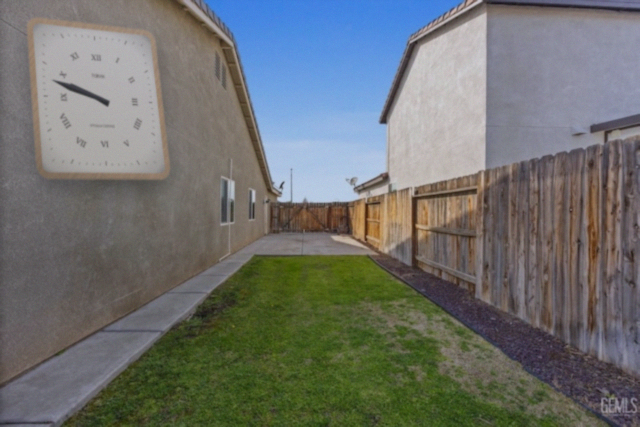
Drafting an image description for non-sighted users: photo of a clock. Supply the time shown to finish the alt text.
9:48
